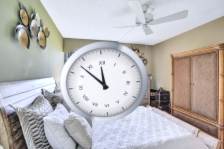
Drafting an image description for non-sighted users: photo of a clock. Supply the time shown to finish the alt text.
11:53
